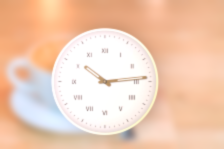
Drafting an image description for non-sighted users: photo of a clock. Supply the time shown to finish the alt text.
10:14
